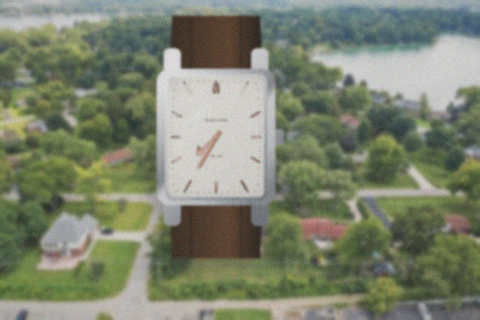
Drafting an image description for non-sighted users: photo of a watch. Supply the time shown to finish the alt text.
7:35
